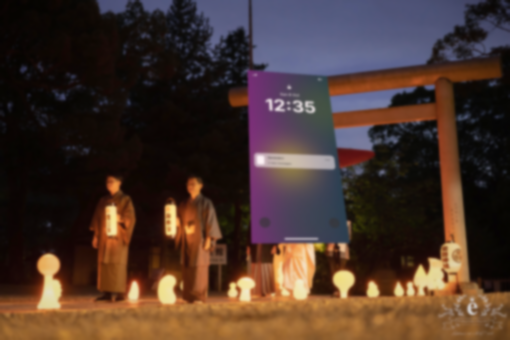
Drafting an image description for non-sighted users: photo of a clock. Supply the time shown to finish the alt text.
12:35
